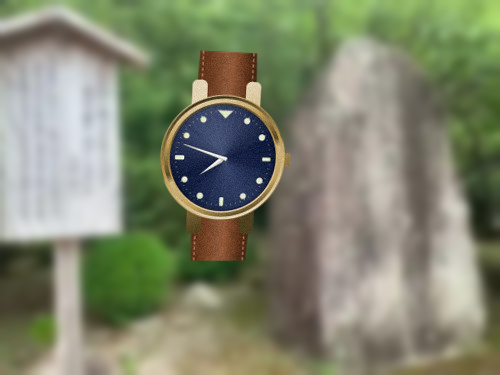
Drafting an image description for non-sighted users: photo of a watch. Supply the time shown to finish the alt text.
7:48
